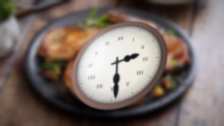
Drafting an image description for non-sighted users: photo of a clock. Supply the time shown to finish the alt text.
2:29
